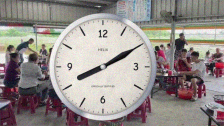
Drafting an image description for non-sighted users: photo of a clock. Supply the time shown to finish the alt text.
8:10
